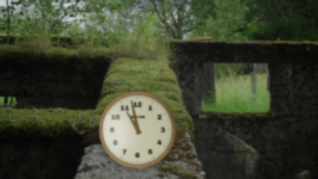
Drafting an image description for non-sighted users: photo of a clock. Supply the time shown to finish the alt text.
10:58
